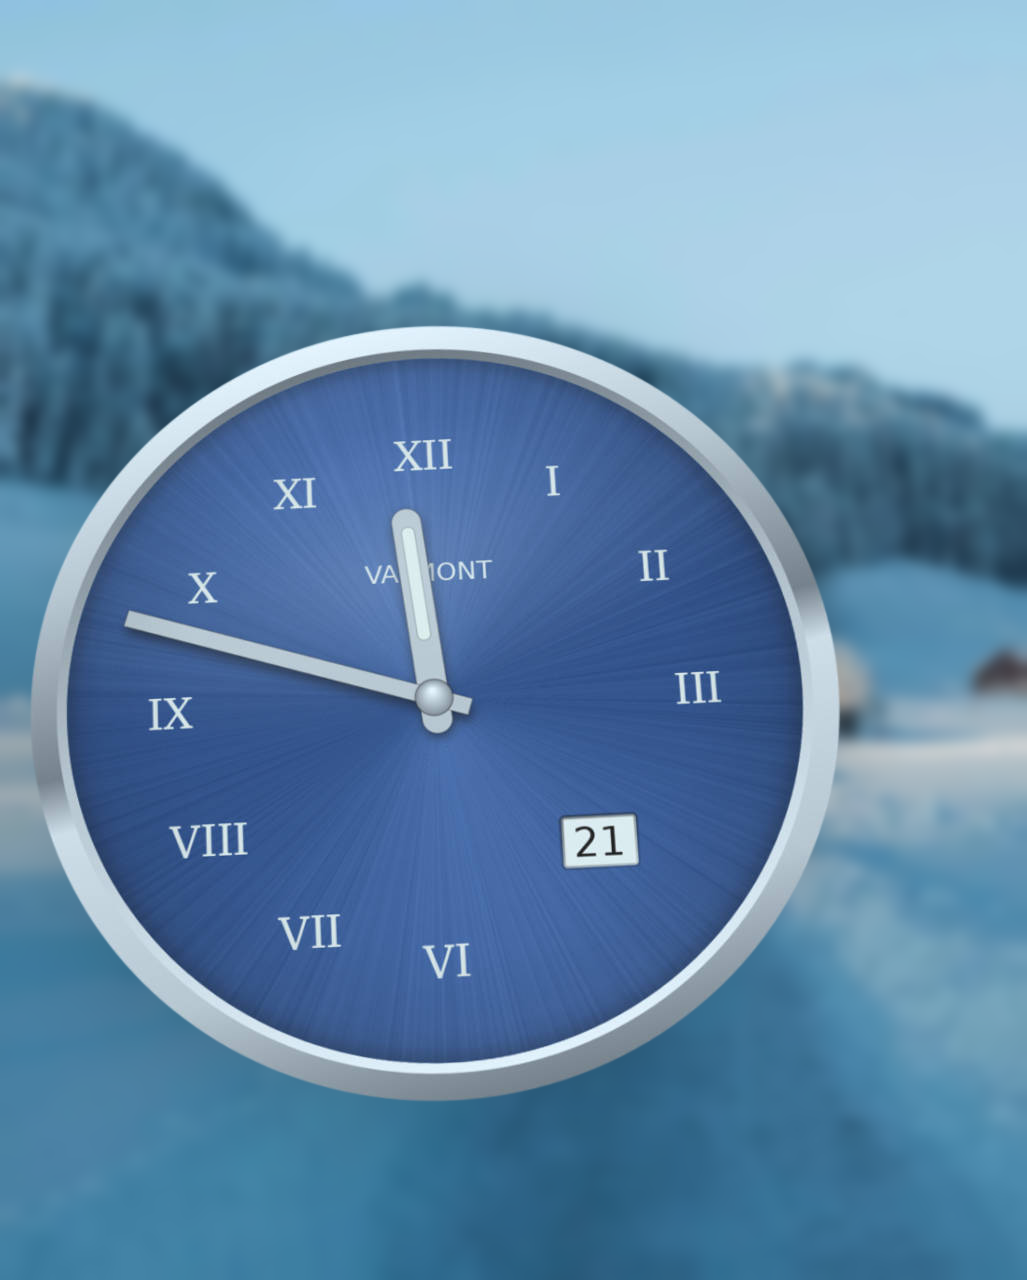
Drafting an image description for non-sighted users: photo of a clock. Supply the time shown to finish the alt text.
11:48
